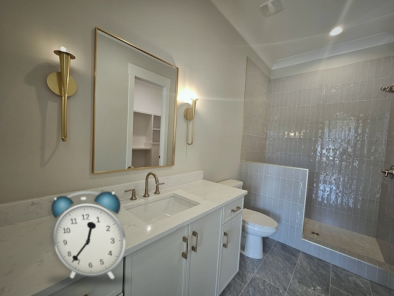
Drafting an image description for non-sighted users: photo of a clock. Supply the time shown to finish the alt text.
12:37
